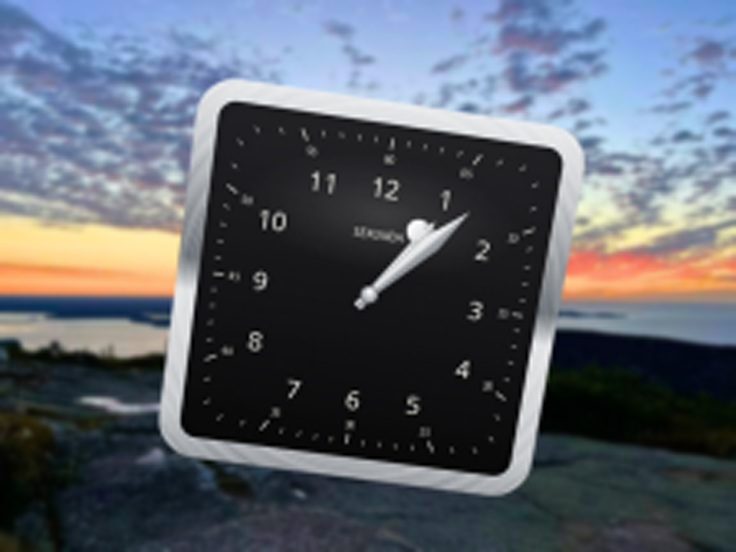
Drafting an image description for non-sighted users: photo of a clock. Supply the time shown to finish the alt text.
1:07
